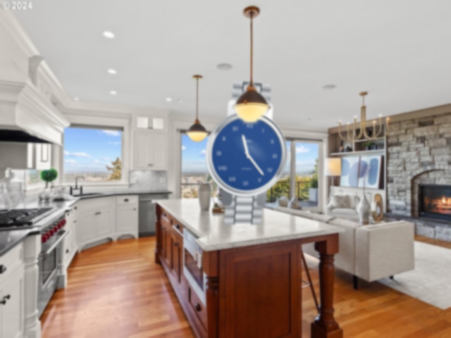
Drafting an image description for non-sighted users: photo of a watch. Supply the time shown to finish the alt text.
11:23
